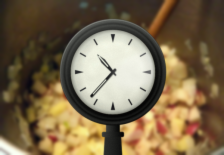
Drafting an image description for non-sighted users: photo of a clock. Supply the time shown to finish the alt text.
10:37
